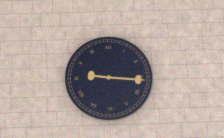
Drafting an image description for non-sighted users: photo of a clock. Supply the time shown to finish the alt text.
9:16
